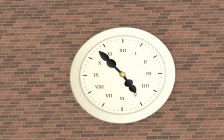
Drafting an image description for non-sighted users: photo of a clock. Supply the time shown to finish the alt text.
4:53
